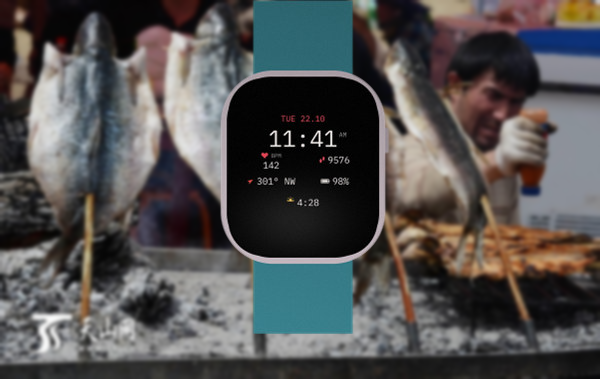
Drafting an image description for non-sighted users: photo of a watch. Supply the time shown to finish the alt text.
11:41
